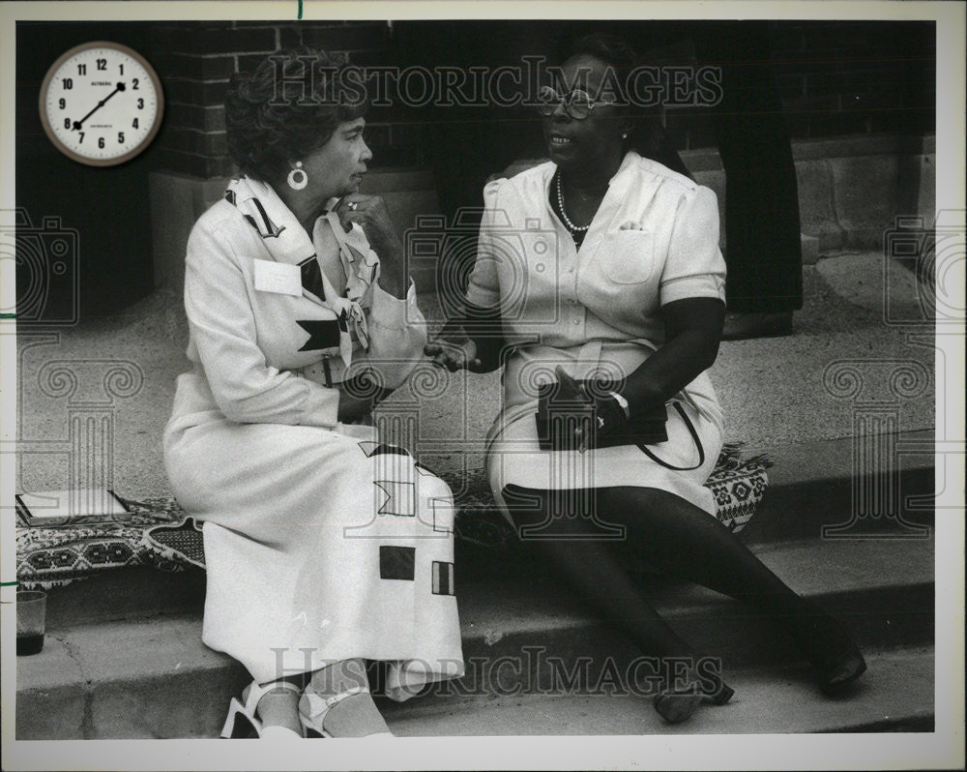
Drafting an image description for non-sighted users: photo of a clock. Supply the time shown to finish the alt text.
1:38
